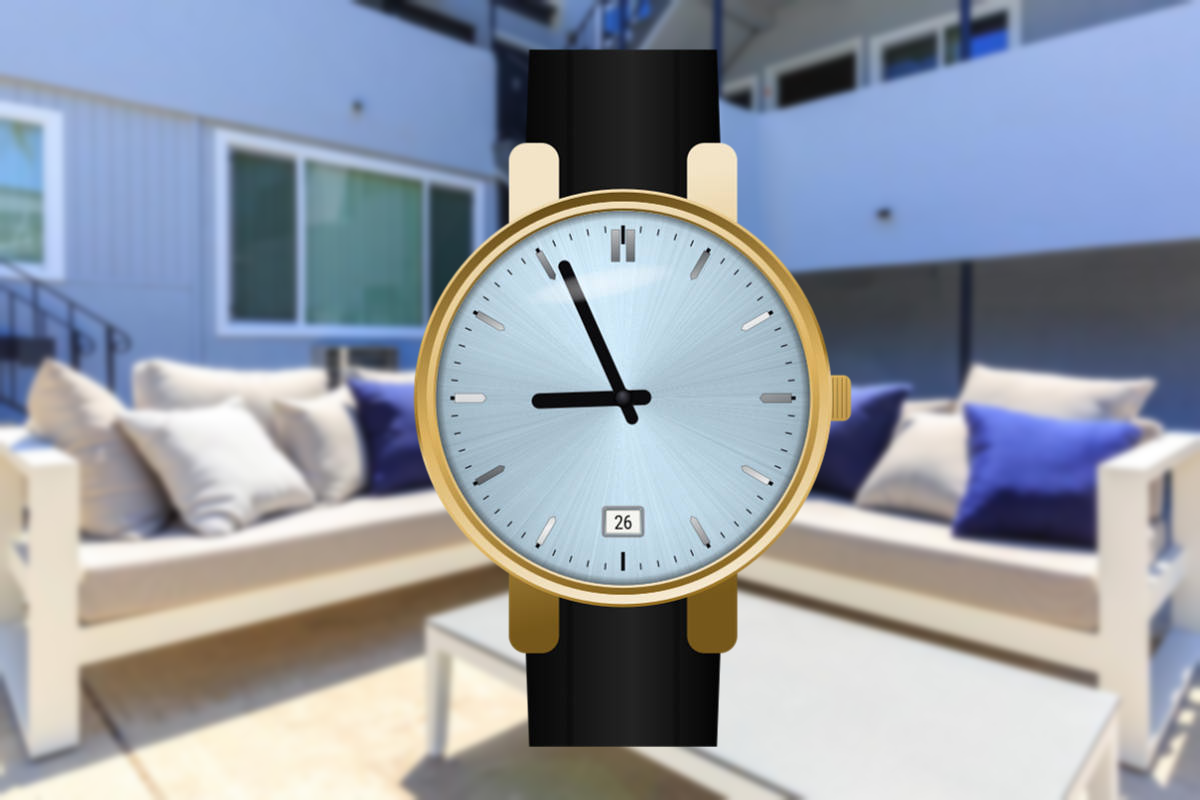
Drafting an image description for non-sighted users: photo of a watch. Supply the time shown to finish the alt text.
8:56
